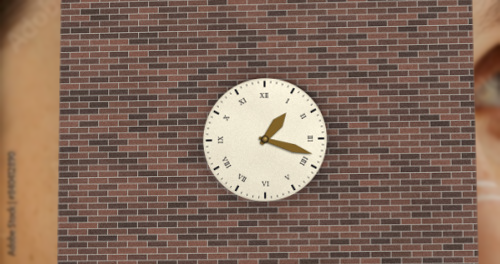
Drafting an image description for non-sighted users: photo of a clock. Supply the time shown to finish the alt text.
1:18
